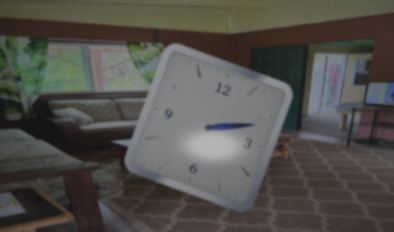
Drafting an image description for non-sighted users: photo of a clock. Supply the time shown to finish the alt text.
2:11
